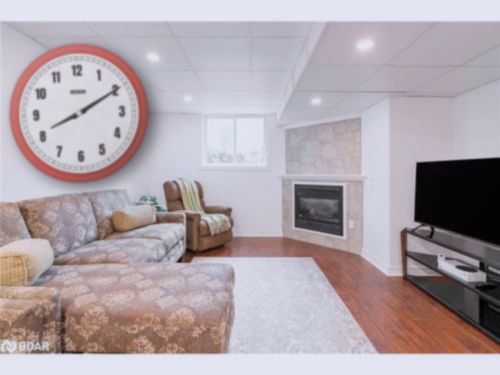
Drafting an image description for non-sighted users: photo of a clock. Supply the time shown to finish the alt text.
8:10
